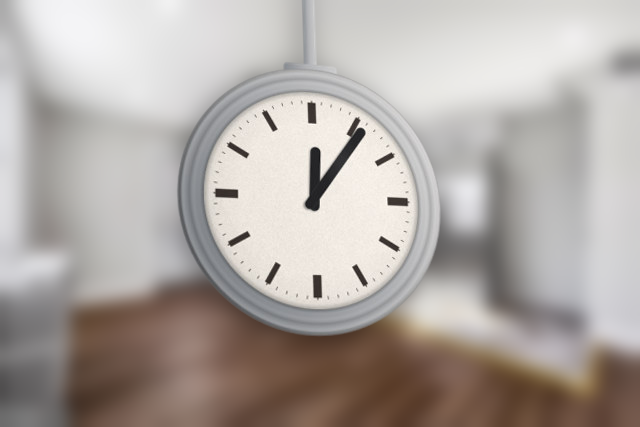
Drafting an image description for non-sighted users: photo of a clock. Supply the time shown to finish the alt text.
12:06
